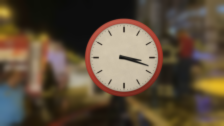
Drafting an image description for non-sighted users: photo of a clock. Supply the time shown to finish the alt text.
3:18
